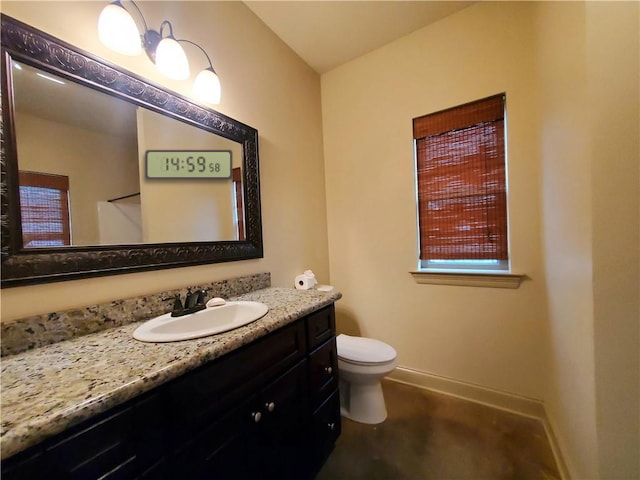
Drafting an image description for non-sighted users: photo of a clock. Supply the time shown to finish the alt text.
14:59
